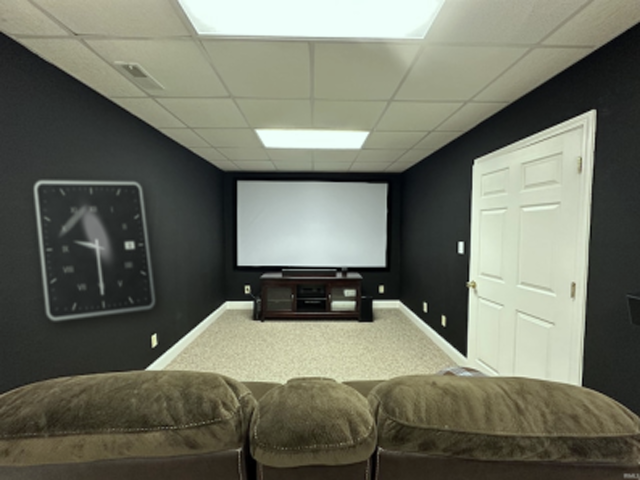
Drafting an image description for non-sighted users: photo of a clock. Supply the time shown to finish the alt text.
9:30
